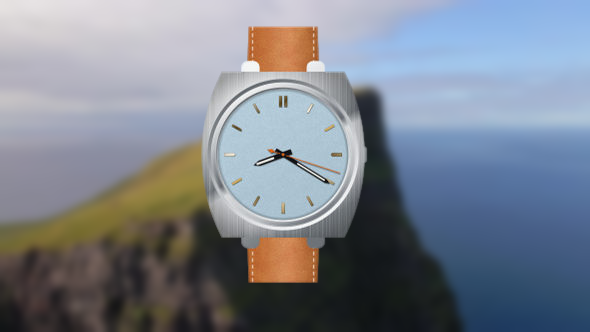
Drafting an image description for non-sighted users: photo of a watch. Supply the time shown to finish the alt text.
8:20:18
